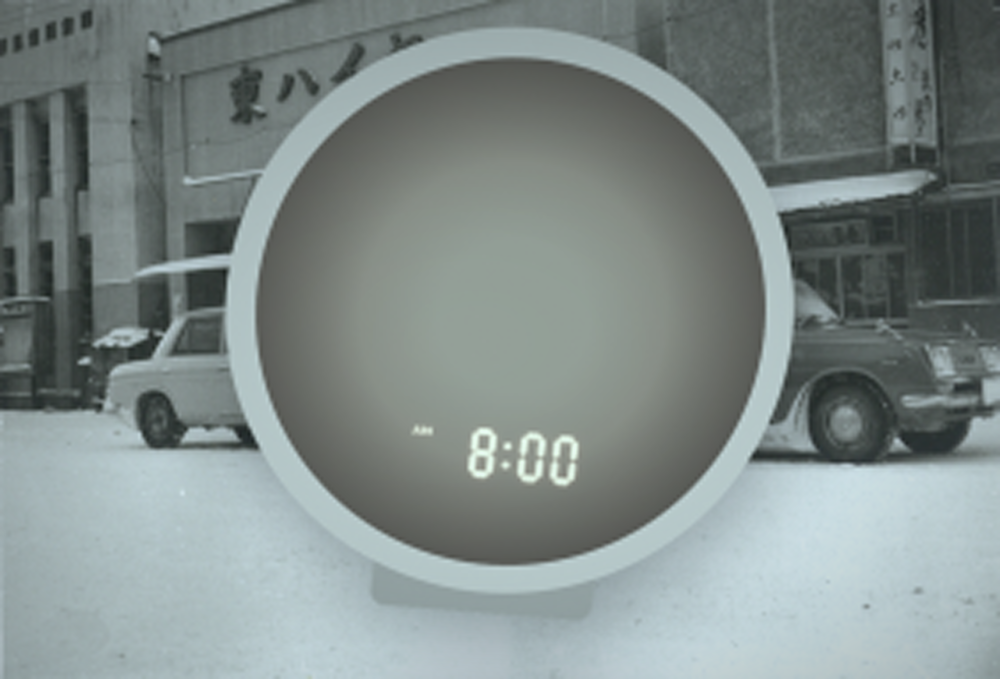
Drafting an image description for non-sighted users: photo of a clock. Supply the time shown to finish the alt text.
8:00
